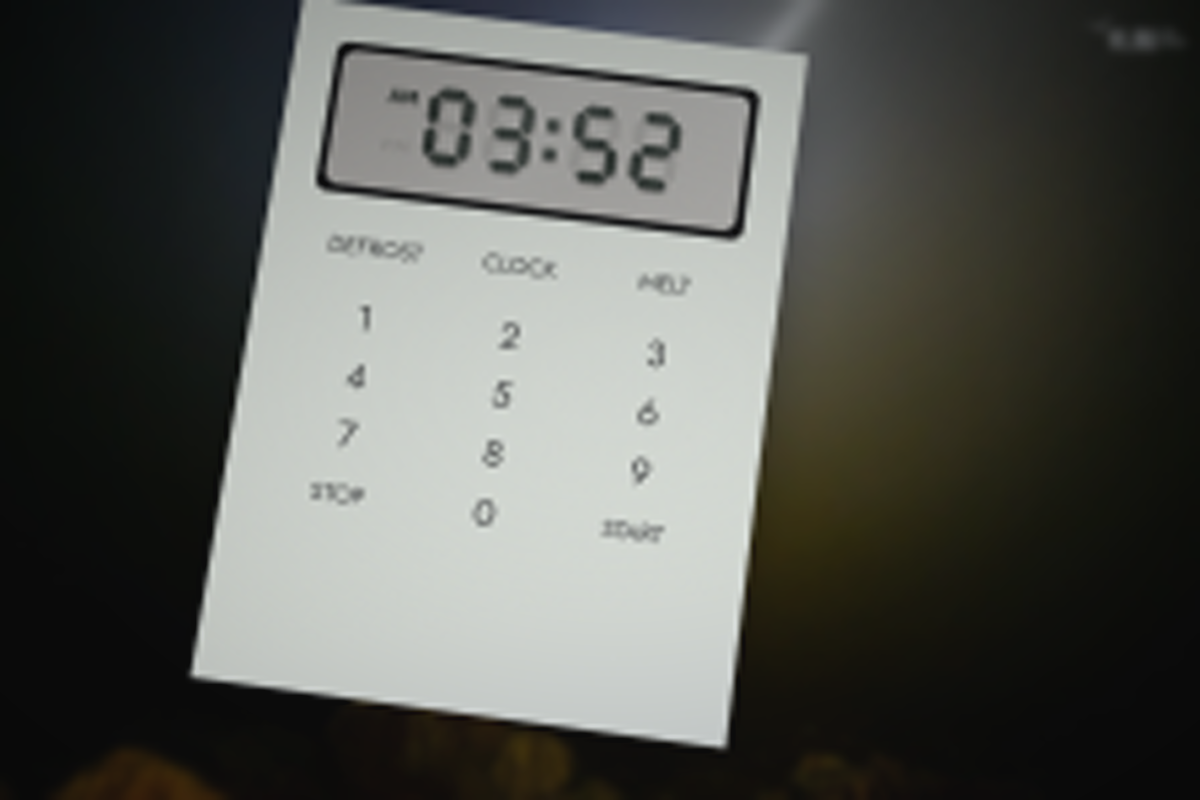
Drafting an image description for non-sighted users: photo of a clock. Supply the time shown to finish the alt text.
3:52
